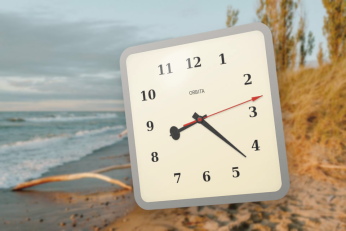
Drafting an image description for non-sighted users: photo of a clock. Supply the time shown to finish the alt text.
8:22:13
